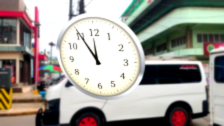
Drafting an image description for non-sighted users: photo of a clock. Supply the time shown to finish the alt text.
11:55
